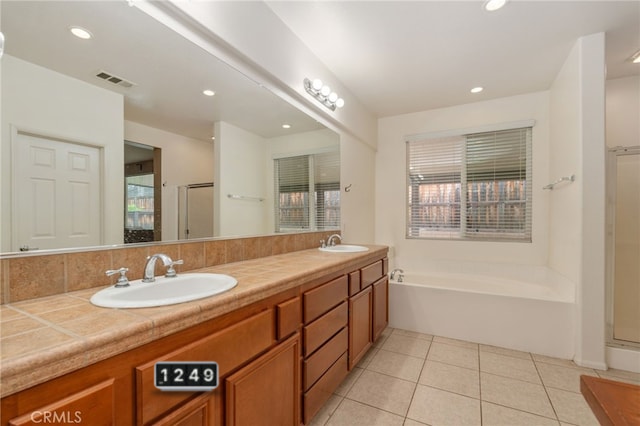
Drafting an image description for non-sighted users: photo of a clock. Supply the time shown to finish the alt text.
12:49
